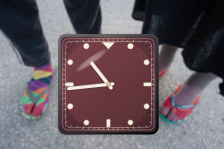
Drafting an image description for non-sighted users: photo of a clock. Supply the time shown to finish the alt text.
10:44
